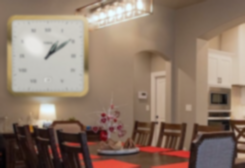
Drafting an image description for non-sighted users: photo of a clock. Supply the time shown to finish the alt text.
1:09
